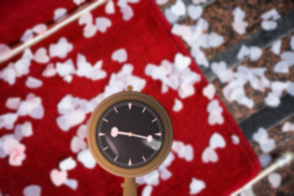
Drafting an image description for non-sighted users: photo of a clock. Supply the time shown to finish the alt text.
9:17
